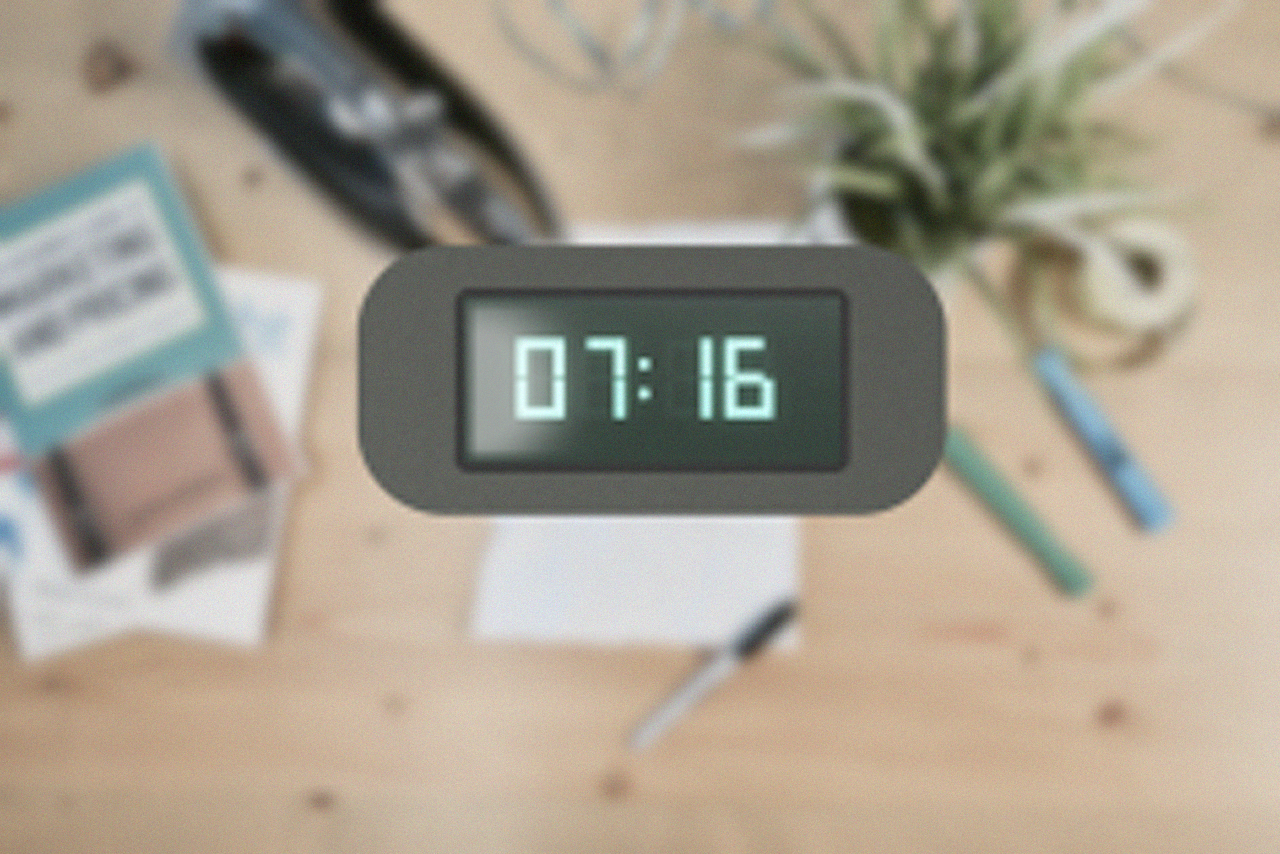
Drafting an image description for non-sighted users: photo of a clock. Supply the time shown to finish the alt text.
7:16
